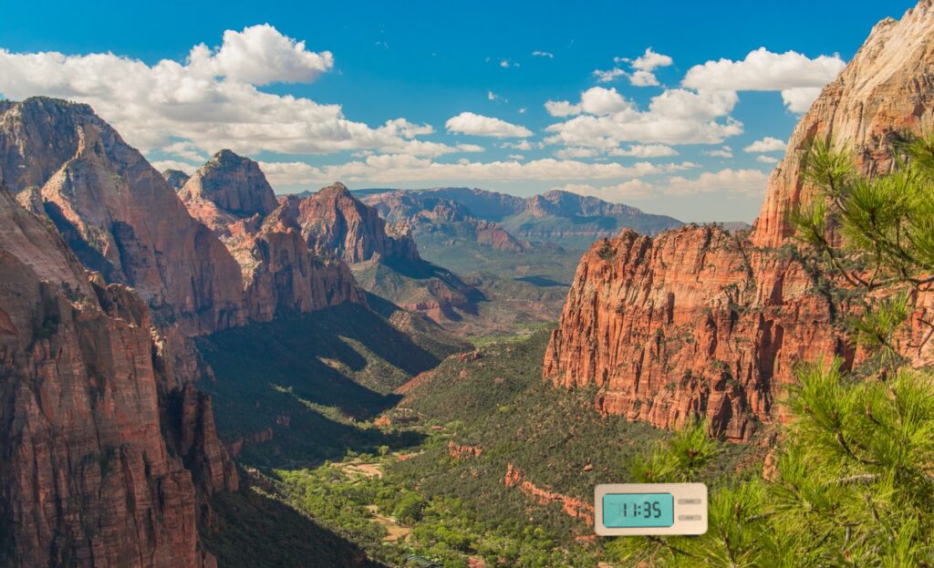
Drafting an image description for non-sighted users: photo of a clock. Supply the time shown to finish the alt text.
11:35
